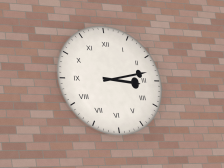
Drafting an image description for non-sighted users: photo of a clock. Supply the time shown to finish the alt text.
3:13
